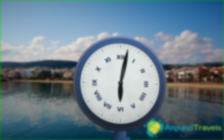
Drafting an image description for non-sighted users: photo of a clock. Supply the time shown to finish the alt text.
6:02
